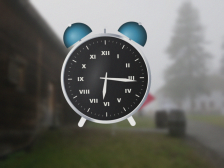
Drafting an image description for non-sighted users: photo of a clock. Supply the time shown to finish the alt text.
6:16
